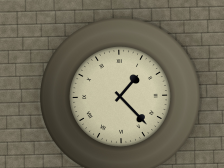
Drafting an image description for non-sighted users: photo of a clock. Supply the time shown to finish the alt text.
1:23
